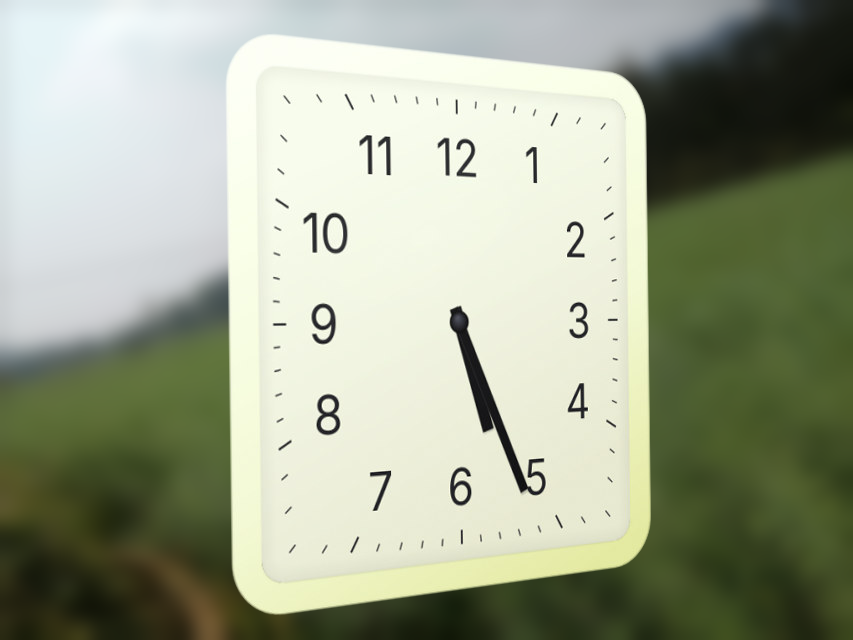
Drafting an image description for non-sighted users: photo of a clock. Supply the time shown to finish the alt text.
5:26
